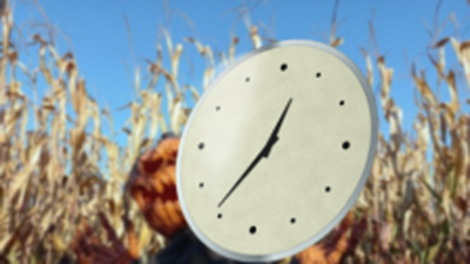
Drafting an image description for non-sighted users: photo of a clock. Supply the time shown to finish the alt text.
12:36
